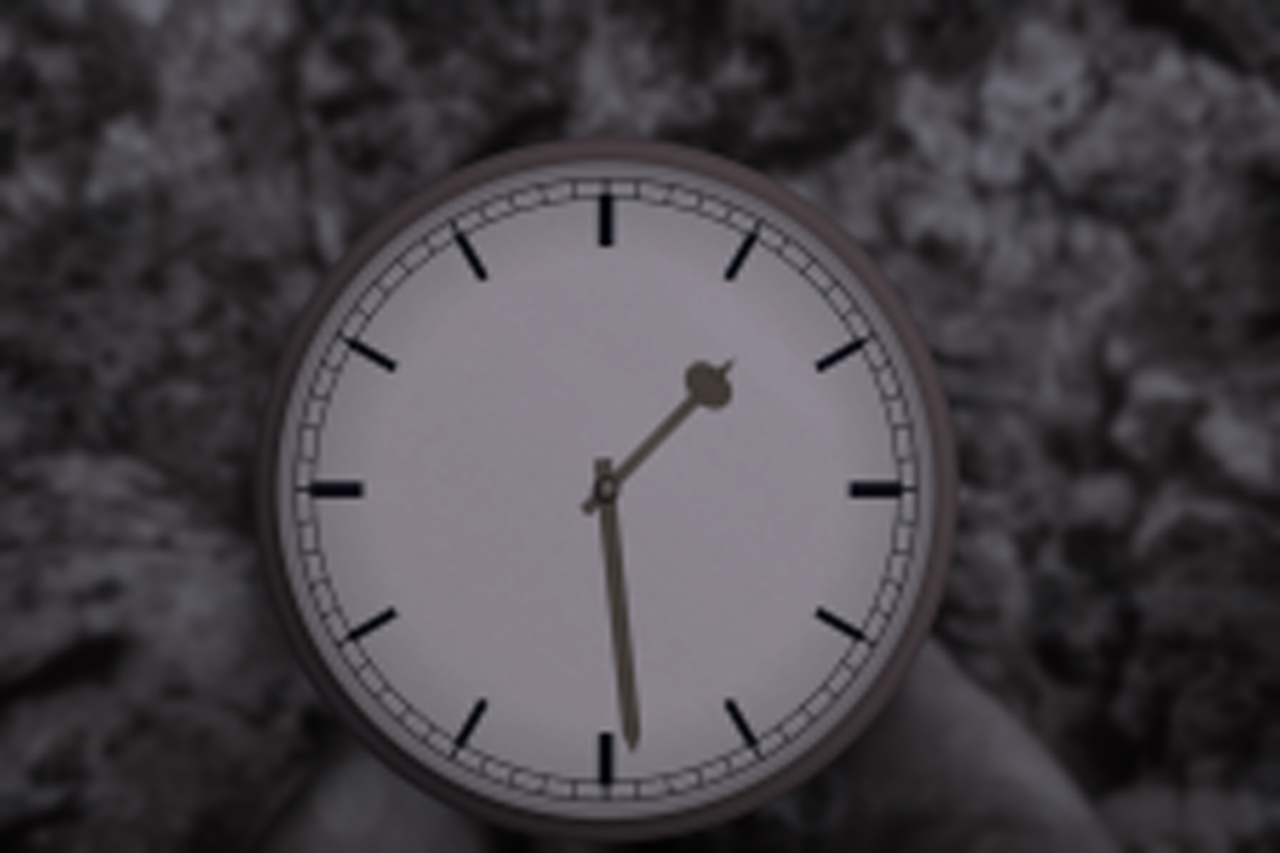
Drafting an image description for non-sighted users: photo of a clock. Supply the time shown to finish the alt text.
1:29
